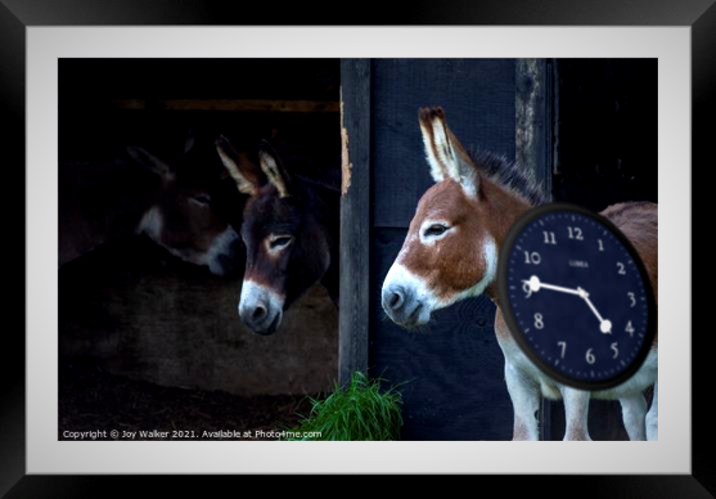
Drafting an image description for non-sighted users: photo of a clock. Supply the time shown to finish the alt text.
4:46
